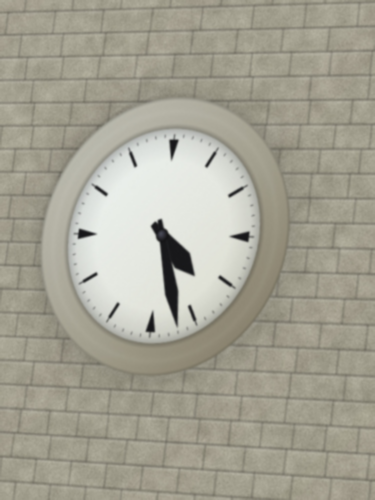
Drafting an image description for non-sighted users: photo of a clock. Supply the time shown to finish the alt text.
4:27
